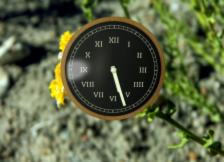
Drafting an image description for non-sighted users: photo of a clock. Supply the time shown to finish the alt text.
5:27
